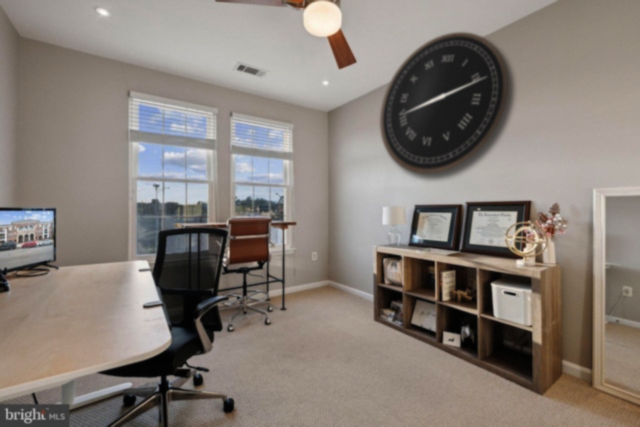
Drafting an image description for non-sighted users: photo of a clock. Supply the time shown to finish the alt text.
8:11
